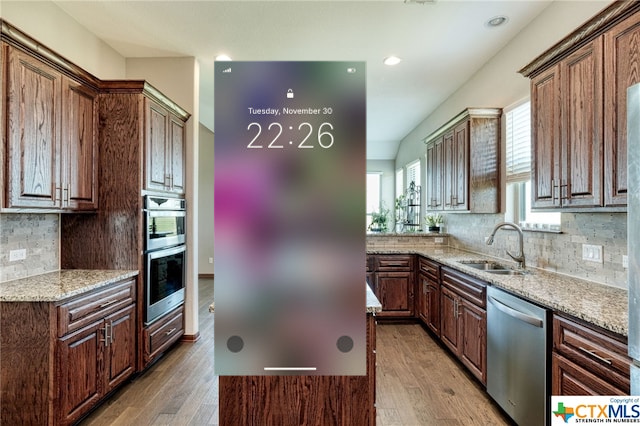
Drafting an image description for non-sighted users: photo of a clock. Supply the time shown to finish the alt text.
22:26
